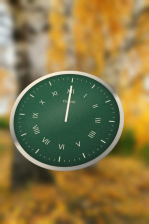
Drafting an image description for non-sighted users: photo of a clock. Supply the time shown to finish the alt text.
12:00
